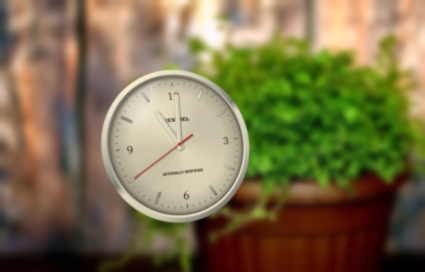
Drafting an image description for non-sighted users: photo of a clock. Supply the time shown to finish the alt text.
11:00:40
